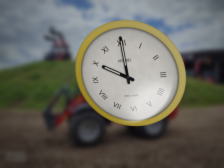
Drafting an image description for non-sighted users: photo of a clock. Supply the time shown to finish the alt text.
10:00
